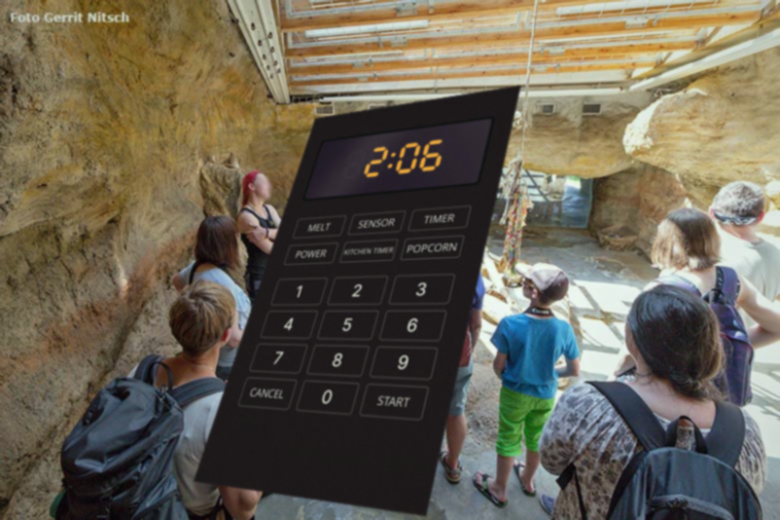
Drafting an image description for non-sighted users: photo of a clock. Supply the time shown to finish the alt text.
2:06
